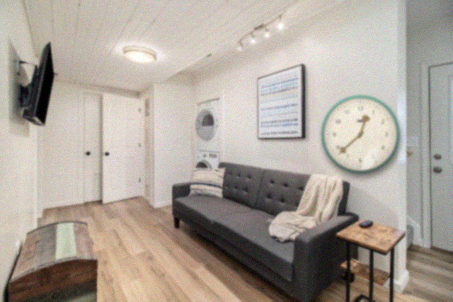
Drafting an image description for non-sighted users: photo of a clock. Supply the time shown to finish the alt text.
12:38
